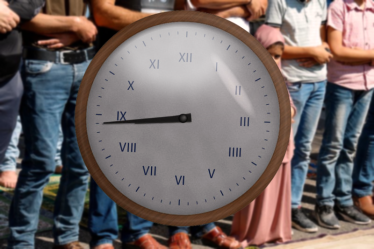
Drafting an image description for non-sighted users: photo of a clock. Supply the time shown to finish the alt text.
8:44
